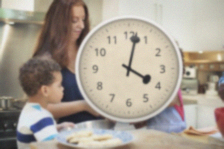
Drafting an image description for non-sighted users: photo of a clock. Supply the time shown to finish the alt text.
4:02
